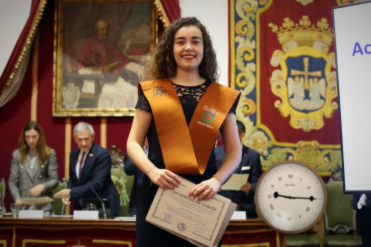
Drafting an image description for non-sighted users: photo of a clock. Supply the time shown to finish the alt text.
9:15
